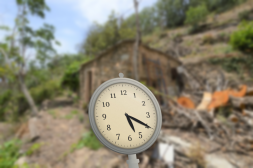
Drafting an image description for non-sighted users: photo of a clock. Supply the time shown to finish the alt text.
5:20
